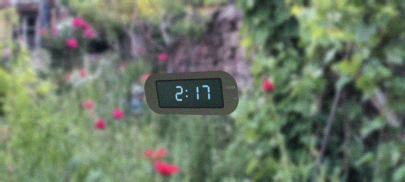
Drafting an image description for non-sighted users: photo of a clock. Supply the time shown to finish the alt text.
2:17
